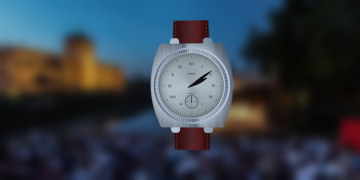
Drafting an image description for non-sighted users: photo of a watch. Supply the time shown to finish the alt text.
2:09
